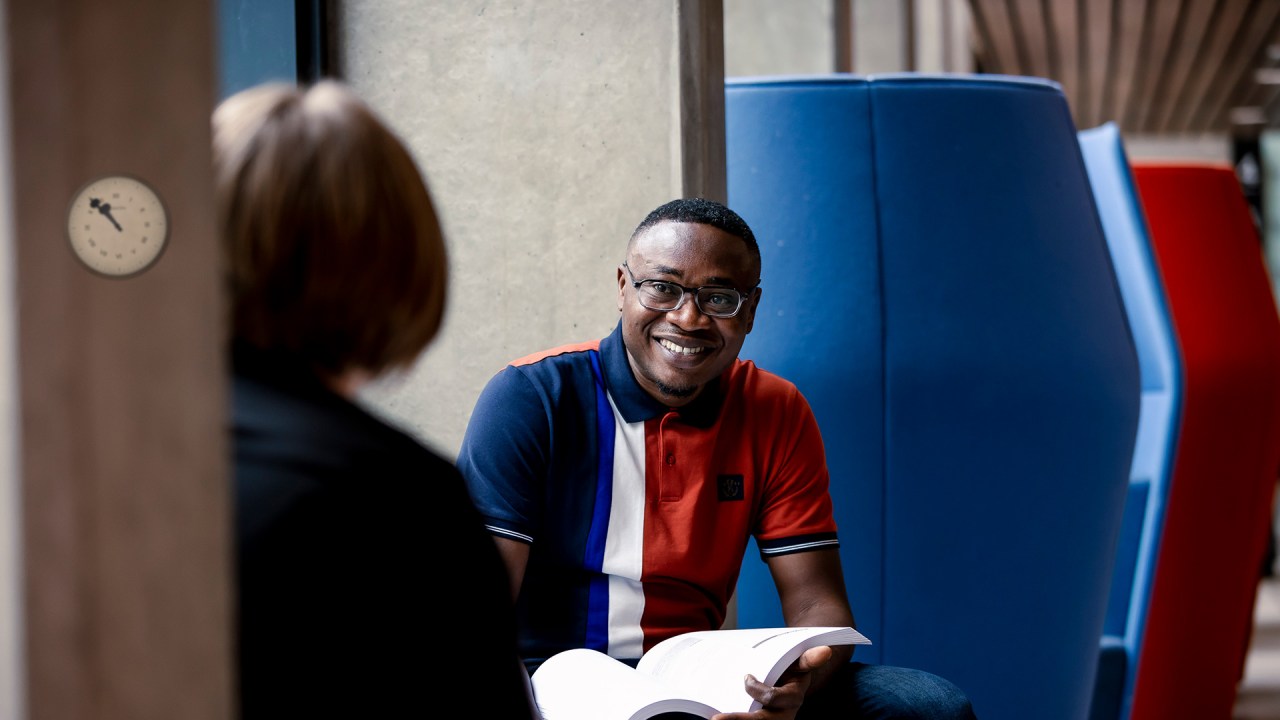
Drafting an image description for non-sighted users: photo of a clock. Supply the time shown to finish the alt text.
10:53
